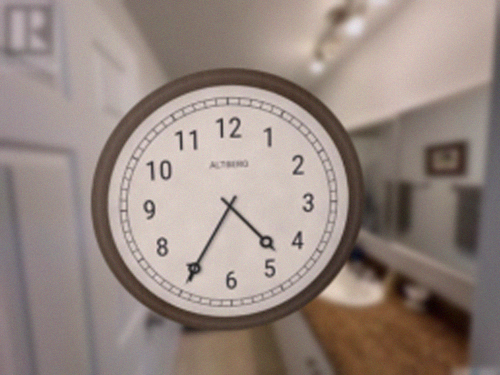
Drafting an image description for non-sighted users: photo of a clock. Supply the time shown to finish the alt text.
4:35
